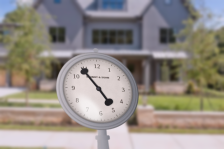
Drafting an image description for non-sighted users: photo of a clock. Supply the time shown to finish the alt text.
4:54
